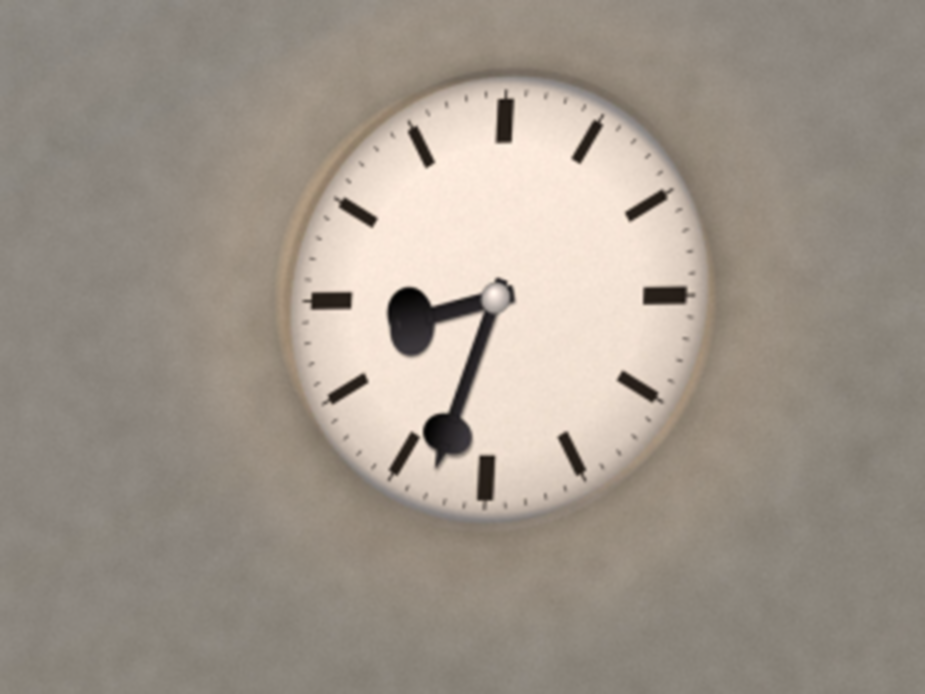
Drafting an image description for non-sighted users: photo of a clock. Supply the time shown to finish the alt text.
8:33
